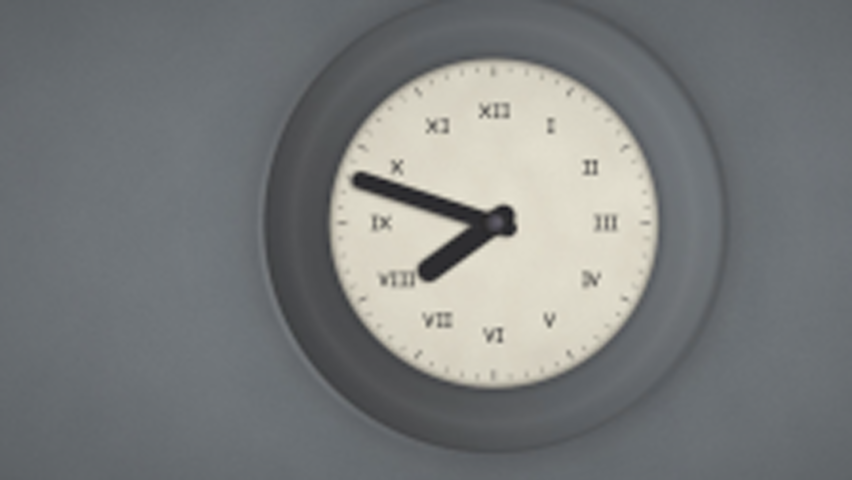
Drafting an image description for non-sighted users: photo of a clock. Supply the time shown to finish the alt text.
7:48
